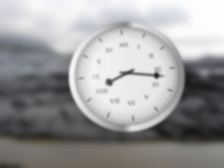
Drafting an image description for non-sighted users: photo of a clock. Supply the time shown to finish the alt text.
8:17
